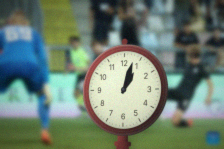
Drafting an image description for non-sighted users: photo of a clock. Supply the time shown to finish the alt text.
1:03
